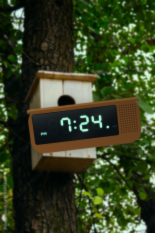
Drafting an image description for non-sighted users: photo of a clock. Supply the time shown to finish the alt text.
7:24
